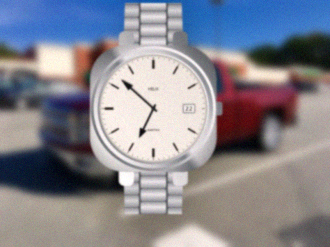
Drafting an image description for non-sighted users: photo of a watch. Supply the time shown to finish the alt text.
6:52
